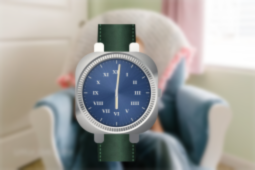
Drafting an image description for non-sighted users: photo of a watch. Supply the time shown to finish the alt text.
6:01
